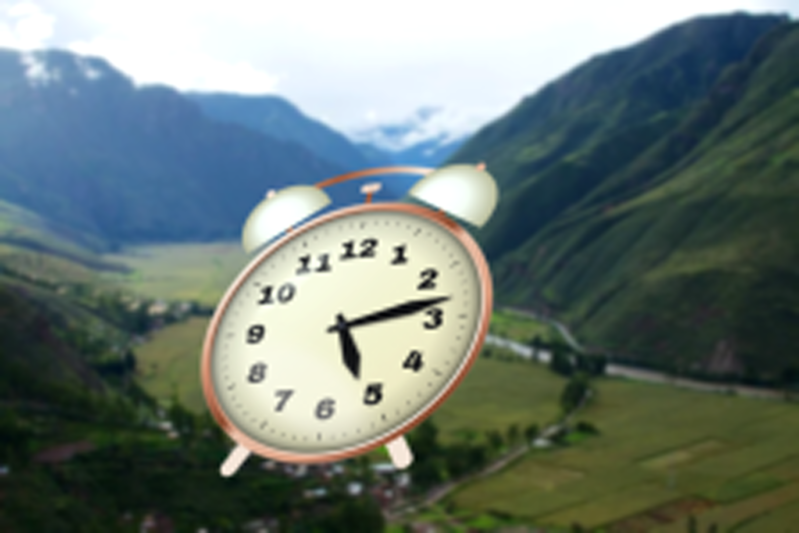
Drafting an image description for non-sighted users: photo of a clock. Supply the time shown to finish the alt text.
5:13
